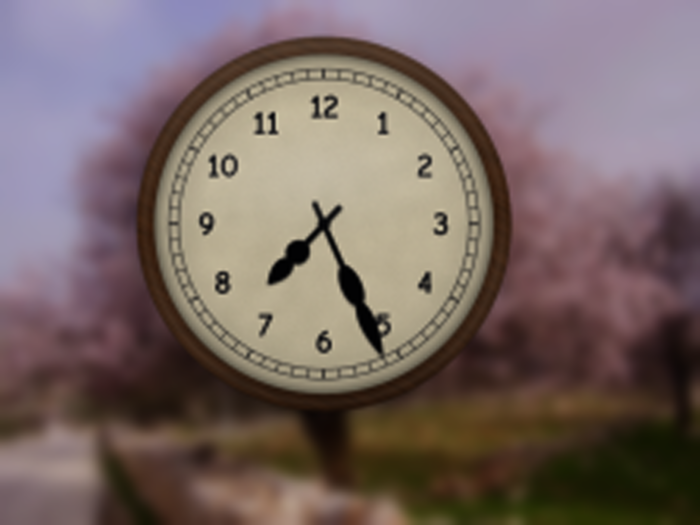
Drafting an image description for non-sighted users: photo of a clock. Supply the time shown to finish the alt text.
7:26
